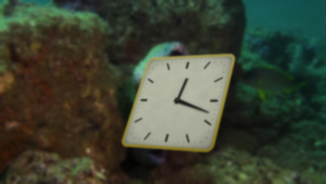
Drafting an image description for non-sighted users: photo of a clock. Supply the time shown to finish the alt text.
12:18
